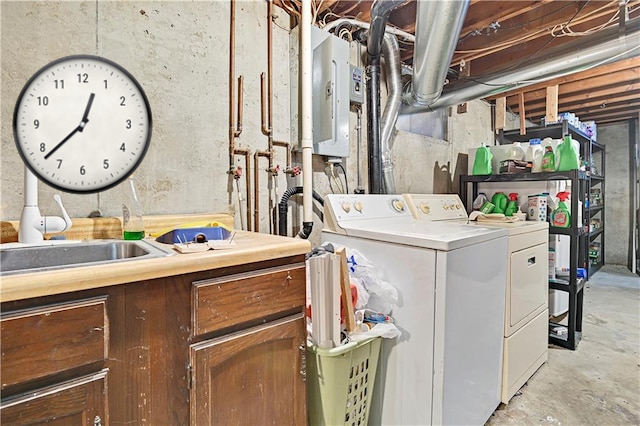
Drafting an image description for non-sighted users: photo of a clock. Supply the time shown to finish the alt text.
12:38
